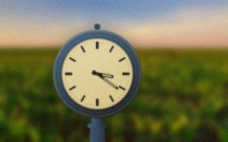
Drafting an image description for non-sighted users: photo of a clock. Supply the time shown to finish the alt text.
3:21
